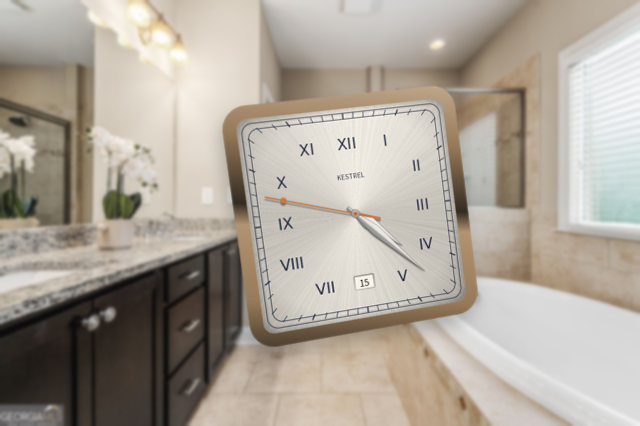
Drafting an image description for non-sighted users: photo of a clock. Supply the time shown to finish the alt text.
4:22:48
